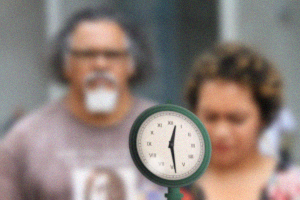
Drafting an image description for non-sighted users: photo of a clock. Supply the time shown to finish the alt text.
12:29
